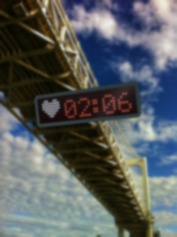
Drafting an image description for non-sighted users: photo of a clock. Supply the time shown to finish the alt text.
2:06
